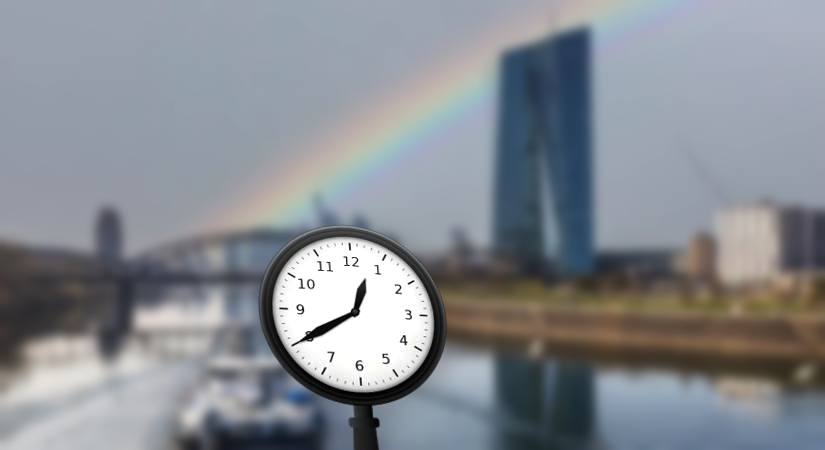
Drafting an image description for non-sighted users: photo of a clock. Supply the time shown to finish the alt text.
12:40
